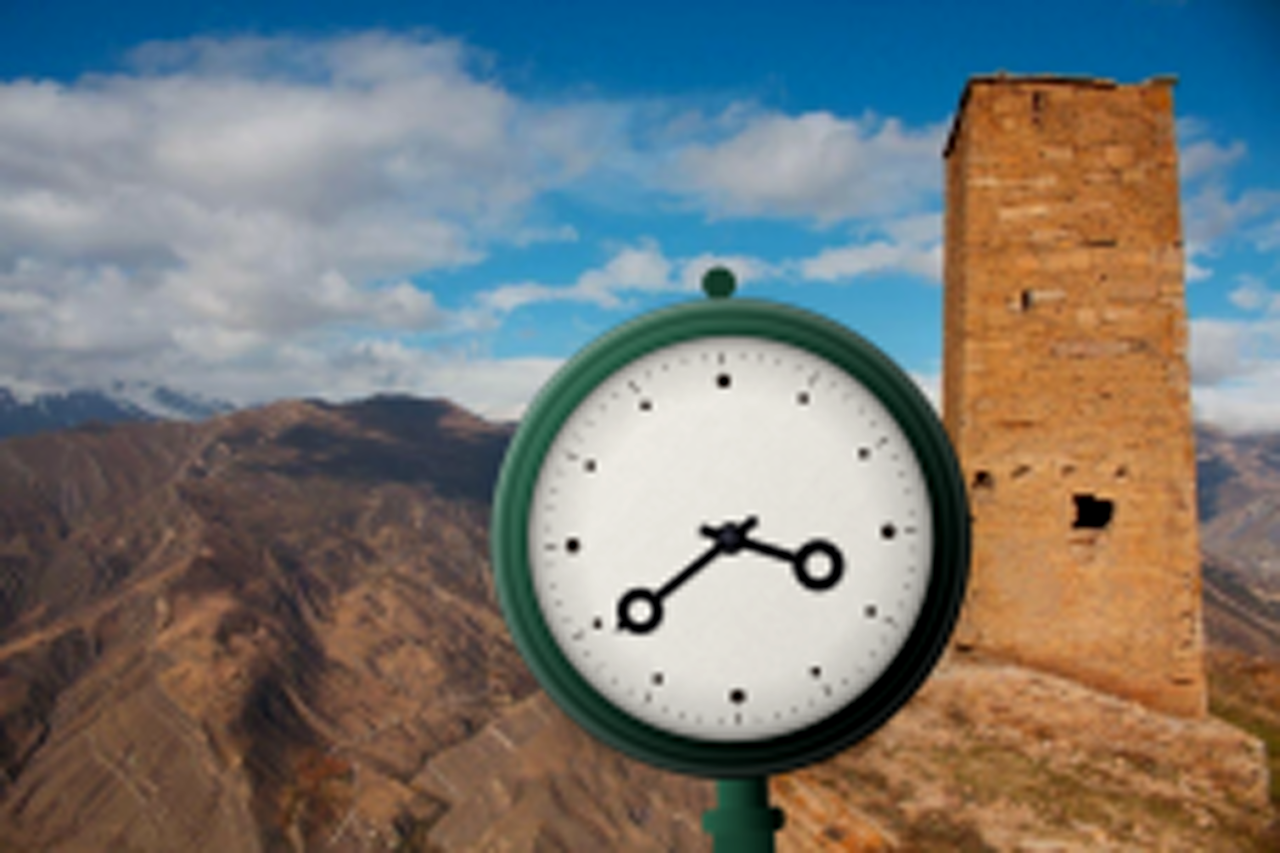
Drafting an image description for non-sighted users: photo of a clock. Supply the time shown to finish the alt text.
3:39
